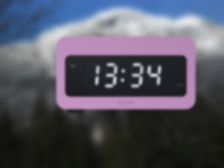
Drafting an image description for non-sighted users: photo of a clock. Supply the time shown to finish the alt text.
13:34
